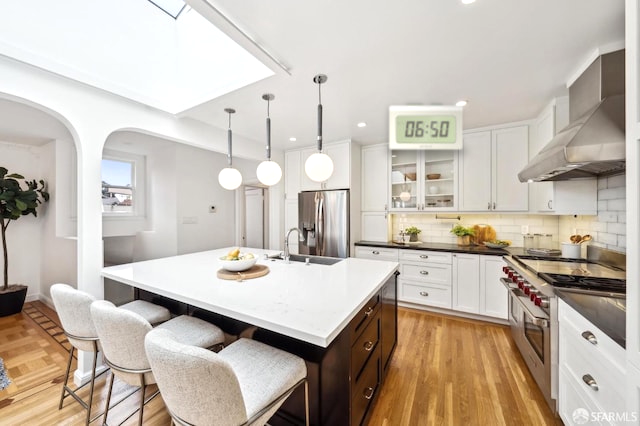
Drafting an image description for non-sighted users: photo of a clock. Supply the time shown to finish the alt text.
6:50
